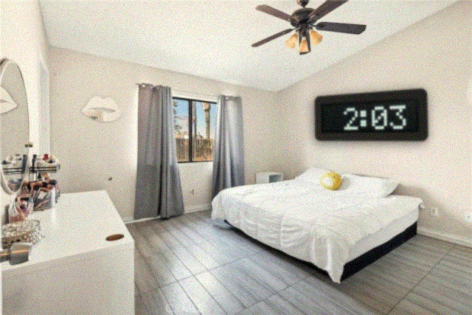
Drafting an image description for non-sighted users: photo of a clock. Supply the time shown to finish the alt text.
2:03
